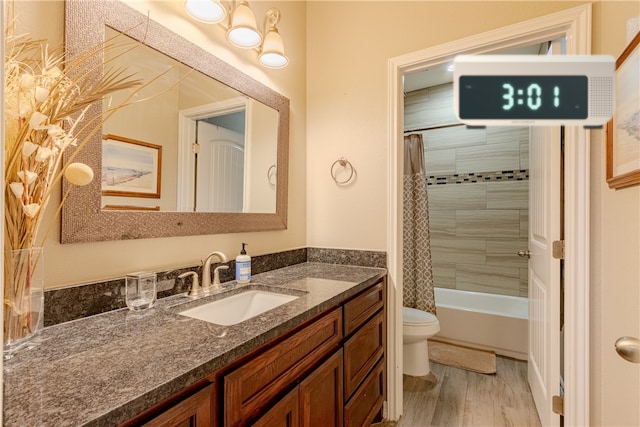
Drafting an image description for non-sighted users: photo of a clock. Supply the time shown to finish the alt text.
3:01
